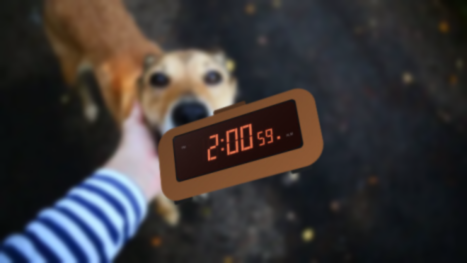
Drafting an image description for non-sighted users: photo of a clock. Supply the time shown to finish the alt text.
2:00:59
